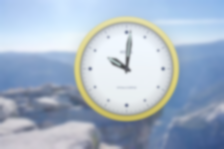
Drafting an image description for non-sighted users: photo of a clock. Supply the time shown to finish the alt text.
10:01
